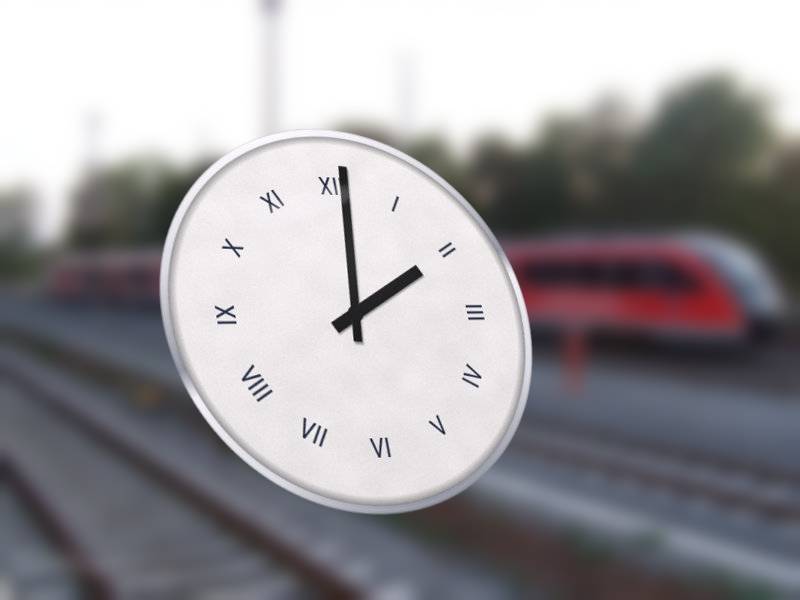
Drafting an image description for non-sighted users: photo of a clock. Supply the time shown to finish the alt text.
2:01
